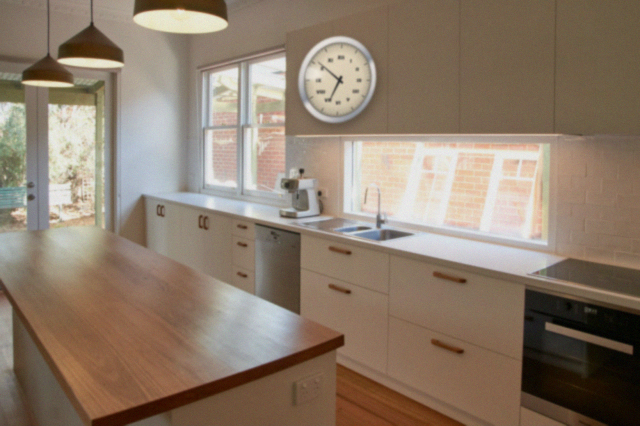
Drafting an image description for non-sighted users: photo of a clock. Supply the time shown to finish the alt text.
6:51
